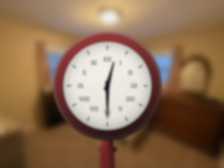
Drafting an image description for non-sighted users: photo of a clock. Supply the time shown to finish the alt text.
12:30
